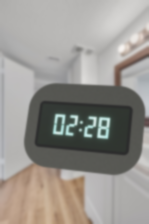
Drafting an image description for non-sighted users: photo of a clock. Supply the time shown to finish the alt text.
2:28
